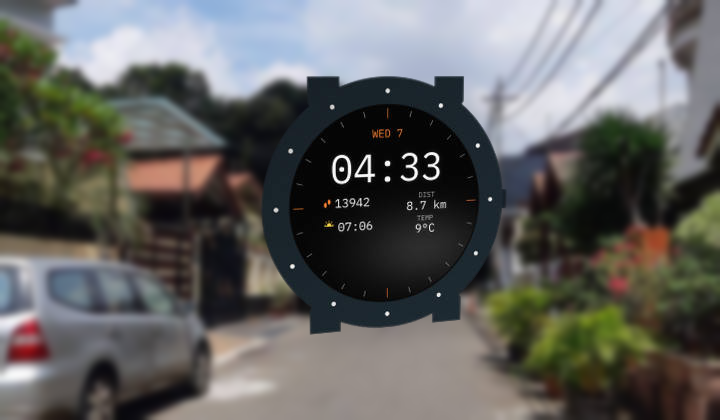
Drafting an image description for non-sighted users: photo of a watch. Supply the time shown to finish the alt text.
4:33
